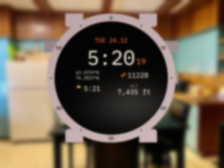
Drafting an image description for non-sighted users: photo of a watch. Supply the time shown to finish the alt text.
5:20
